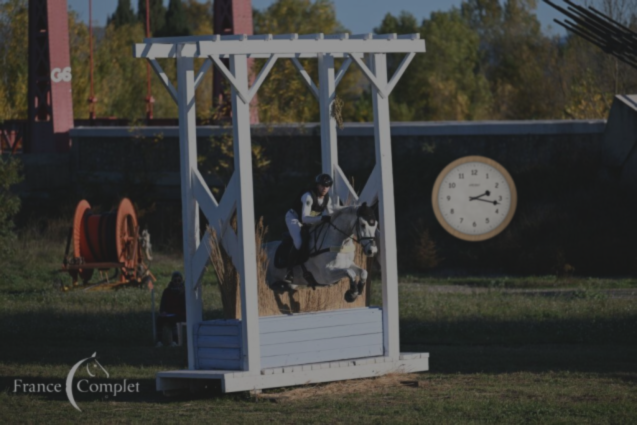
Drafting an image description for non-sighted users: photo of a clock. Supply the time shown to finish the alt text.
2:17
